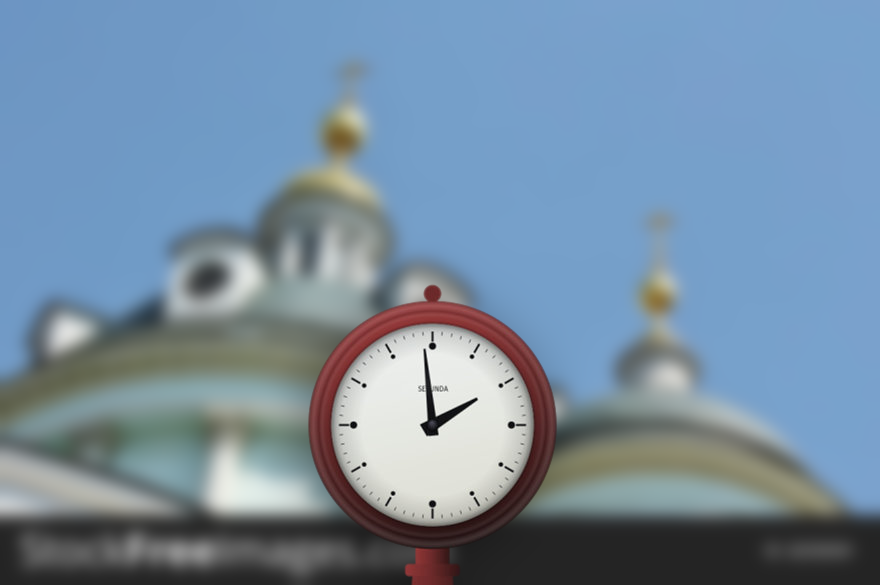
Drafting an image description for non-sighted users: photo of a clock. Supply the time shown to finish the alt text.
1:59
